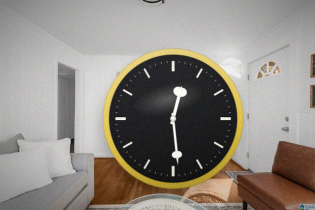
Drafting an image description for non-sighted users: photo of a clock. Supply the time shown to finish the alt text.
12:29
